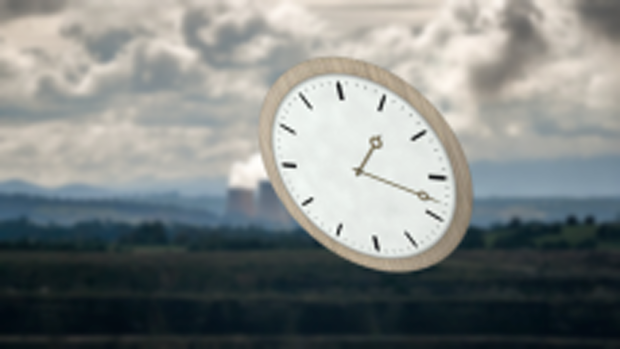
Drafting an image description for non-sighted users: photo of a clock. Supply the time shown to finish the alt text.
1:18
